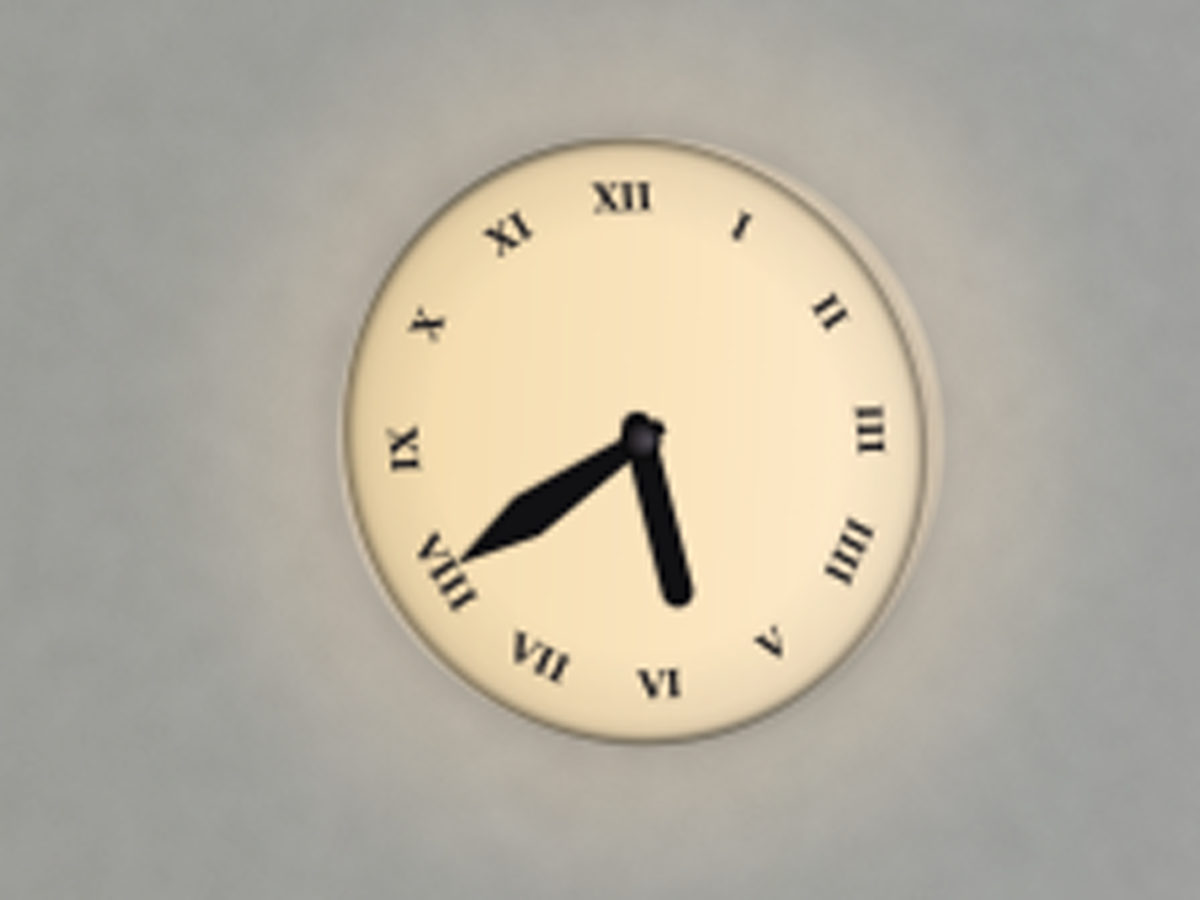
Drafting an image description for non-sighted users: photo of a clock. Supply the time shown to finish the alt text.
5:40
